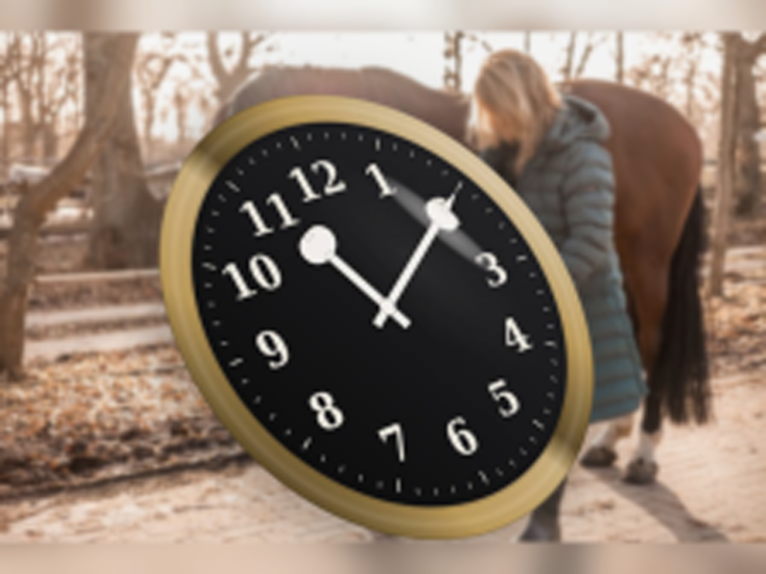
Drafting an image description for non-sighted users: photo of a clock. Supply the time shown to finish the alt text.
11:10
